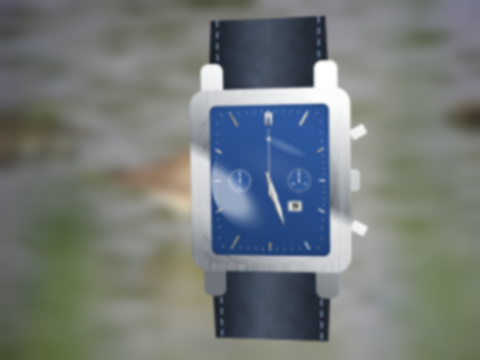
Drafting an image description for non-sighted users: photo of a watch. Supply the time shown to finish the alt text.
5:27
